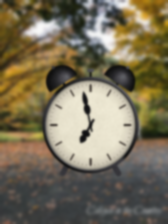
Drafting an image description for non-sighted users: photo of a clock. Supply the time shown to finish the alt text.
6:58
